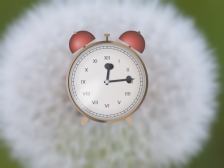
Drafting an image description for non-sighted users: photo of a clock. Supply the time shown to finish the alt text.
12:14
